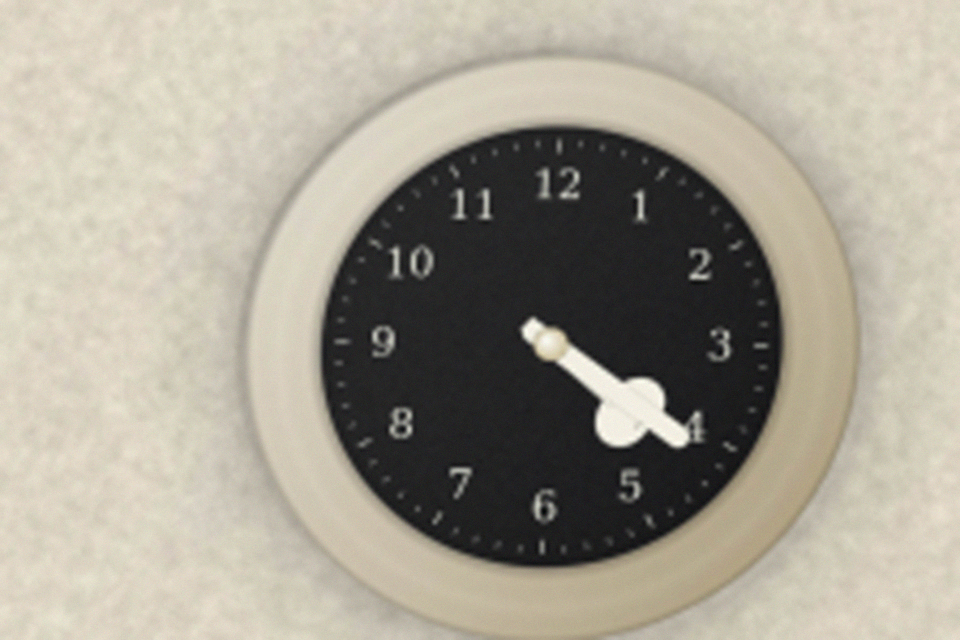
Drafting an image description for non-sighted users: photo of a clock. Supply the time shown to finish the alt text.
4:21
